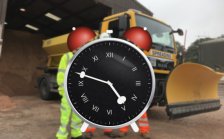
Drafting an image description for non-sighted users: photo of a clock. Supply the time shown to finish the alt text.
4:48
